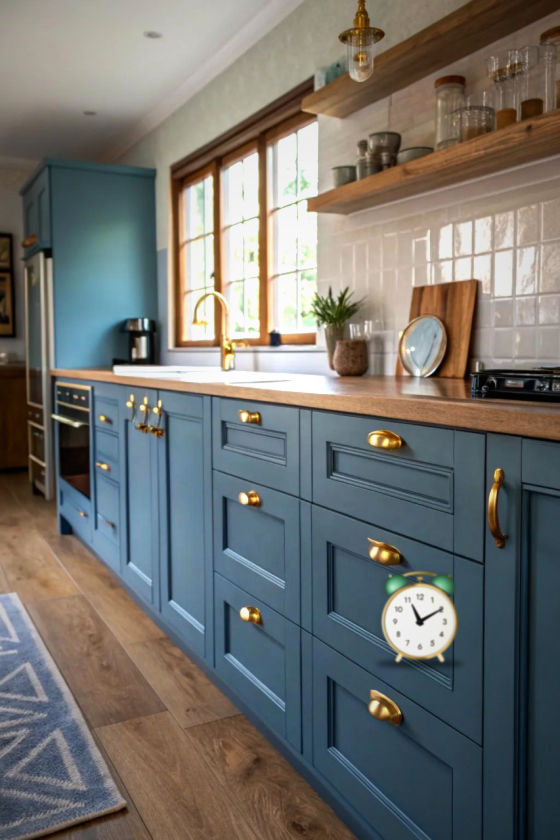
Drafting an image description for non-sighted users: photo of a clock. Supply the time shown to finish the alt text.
11:10
